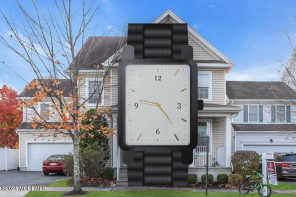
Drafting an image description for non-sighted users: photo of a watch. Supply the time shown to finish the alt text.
9:24
